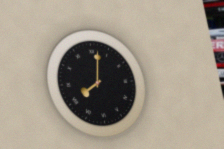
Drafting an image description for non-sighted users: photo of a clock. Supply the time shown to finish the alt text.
8:02
